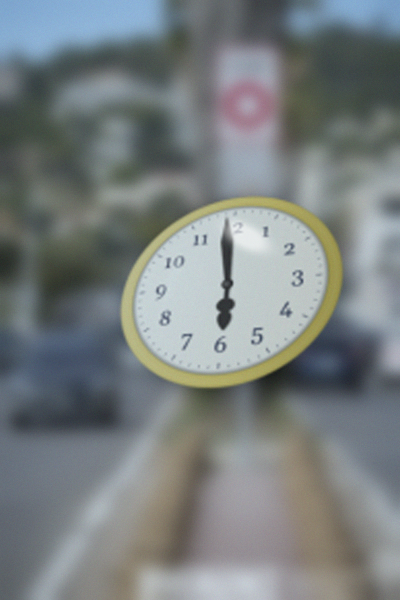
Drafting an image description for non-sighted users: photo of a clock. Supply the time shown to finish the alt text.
5:59
